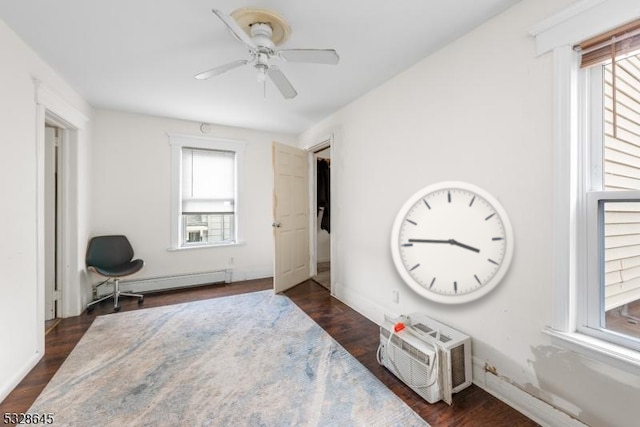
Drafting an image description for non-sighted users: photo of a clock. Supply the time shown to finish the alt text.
3:46
